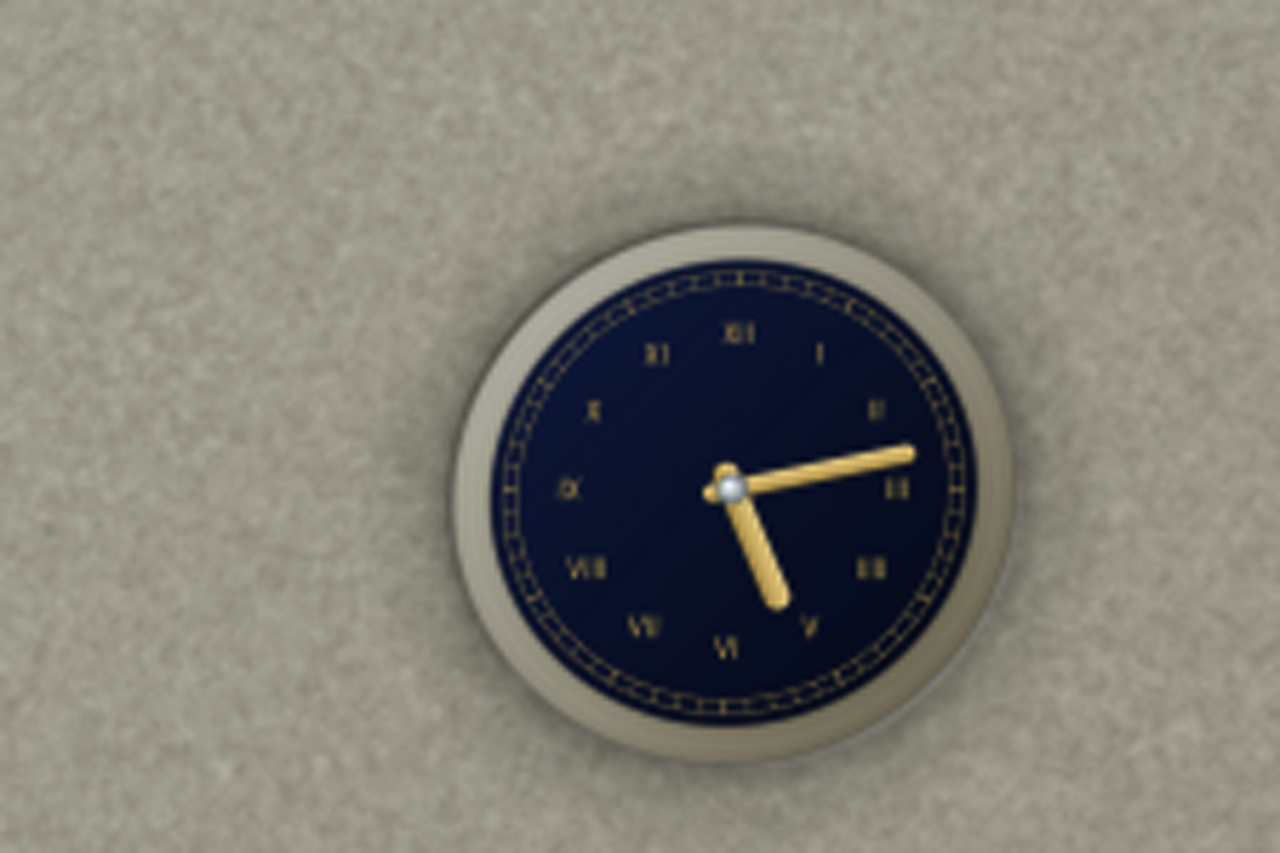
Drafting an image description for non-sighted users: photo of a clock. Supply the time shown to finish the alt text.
5:13
